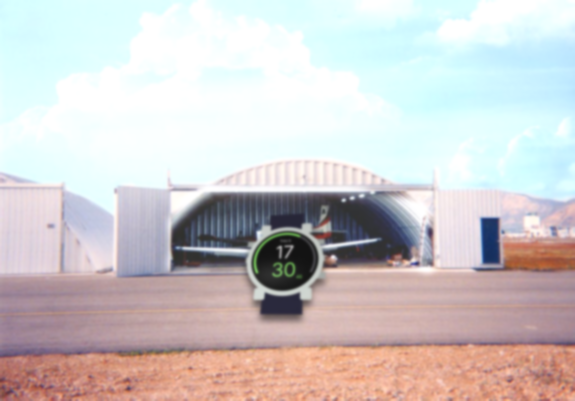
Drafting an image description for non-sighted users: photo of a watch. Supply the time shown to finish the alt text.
17:30
